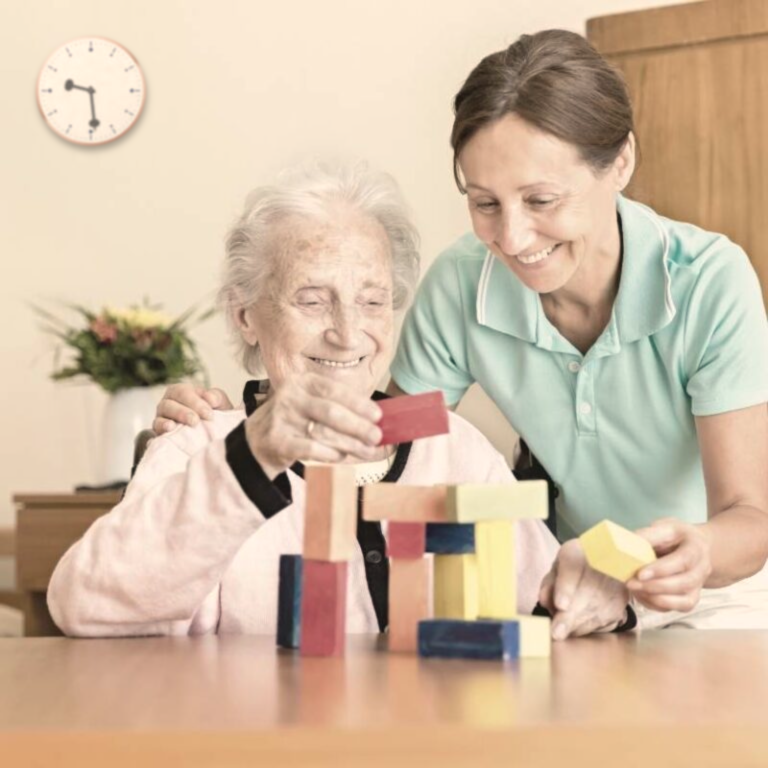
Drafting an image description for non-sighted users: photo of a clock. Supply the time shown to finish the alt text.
9:29
